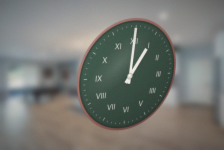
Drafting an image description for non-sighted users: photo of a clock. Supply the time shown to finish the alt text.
1:00
